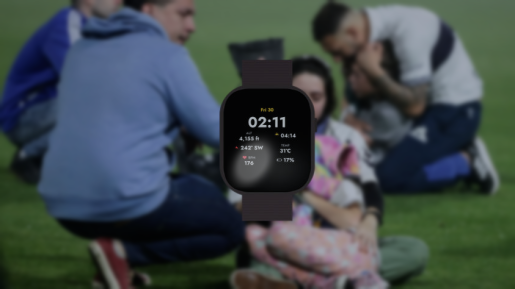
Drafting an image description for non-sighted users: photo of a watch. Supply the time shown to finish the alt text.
2:11
